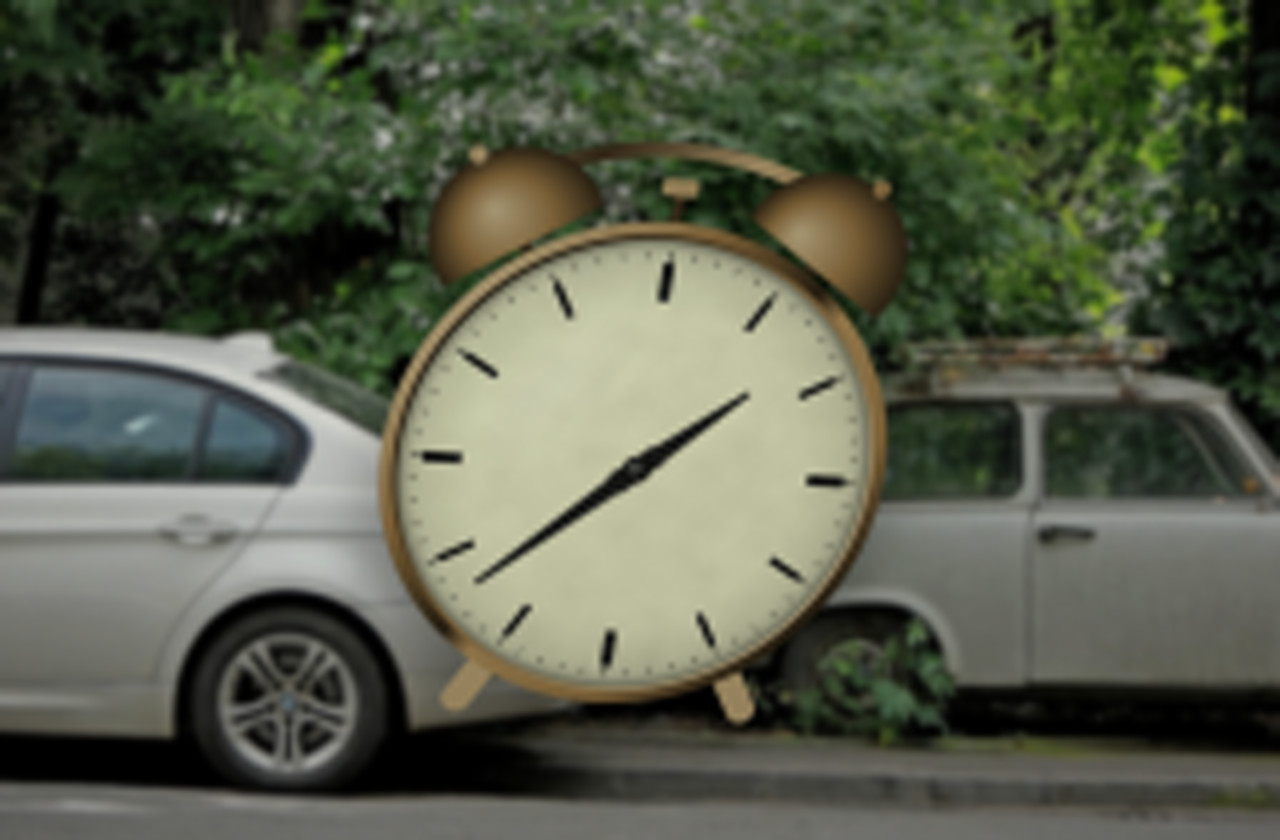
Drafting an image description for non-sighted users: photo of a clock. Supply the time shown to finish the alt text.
1:38
